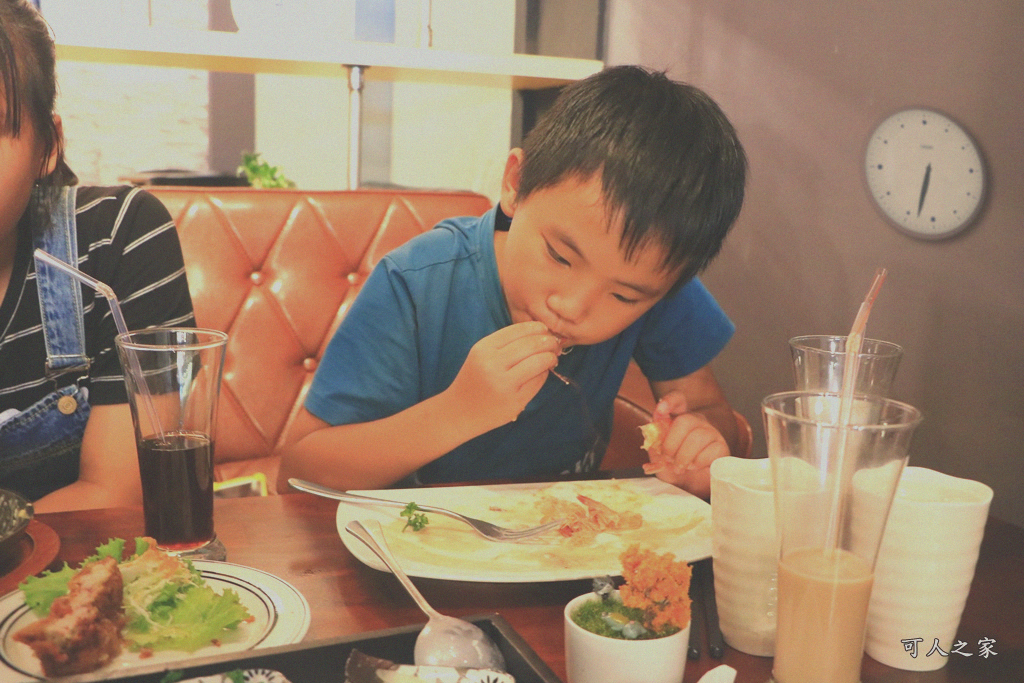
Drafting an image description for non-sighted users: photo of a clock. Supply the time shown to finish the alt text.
6:33
